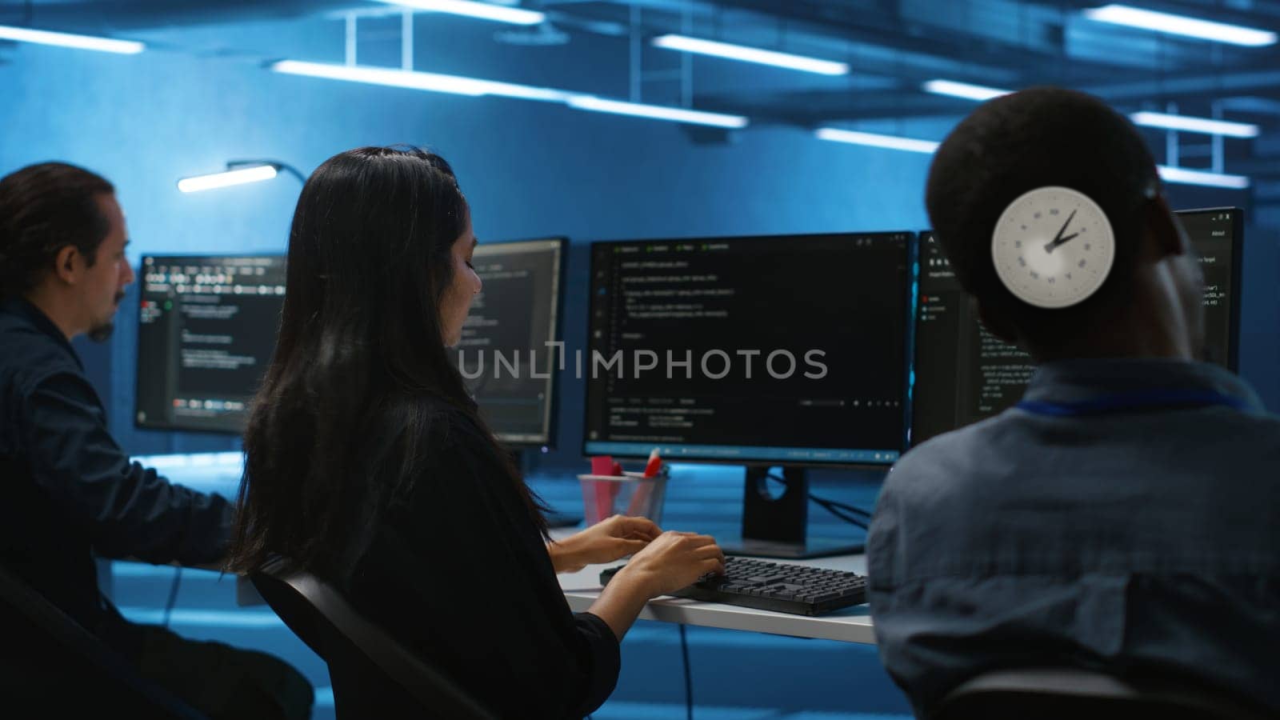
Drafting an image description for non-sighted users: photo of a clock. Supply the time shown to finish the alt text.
2:05
